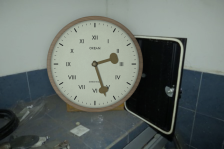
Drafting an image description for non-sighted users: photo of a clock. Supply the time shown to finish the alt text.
2:27
